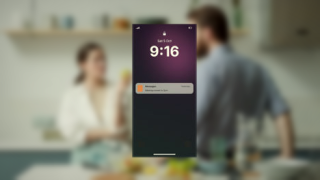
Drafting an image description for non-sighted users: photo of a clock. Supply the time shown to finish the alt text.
9:16
